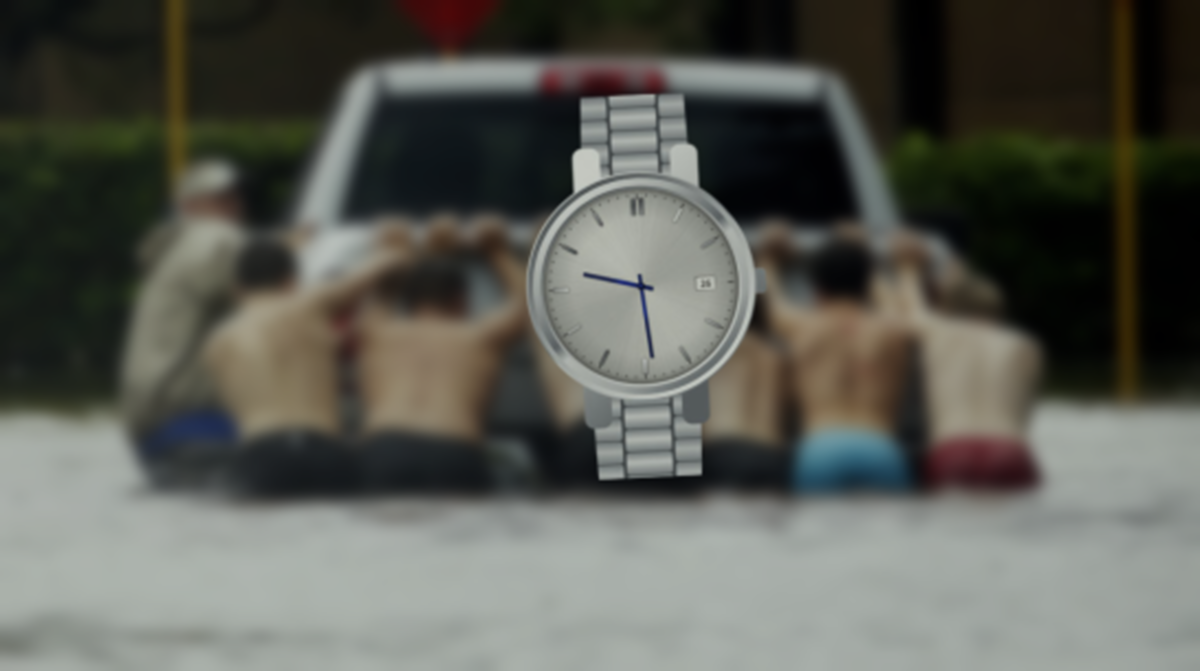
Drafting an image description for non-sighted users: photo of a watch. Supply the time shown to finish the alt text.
9:29
